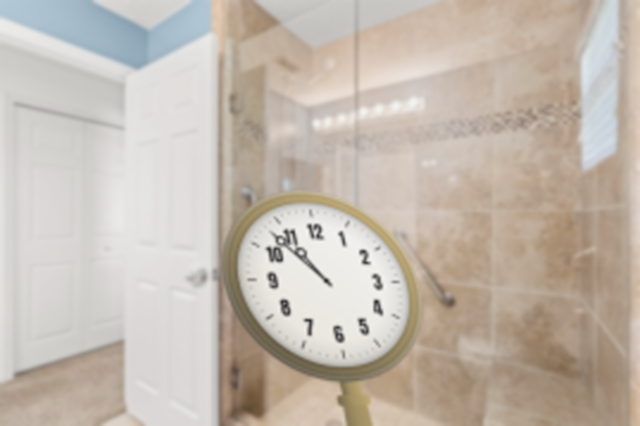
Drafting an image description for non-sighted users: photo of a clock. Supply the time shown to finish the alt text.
10:53
